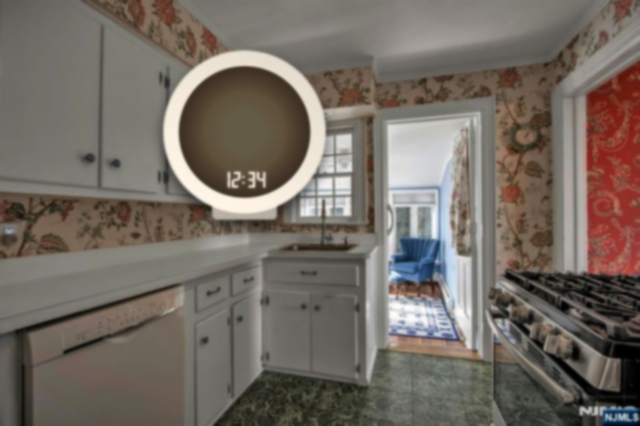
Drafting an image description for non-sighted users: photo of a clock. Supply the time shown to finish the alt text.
12:34
